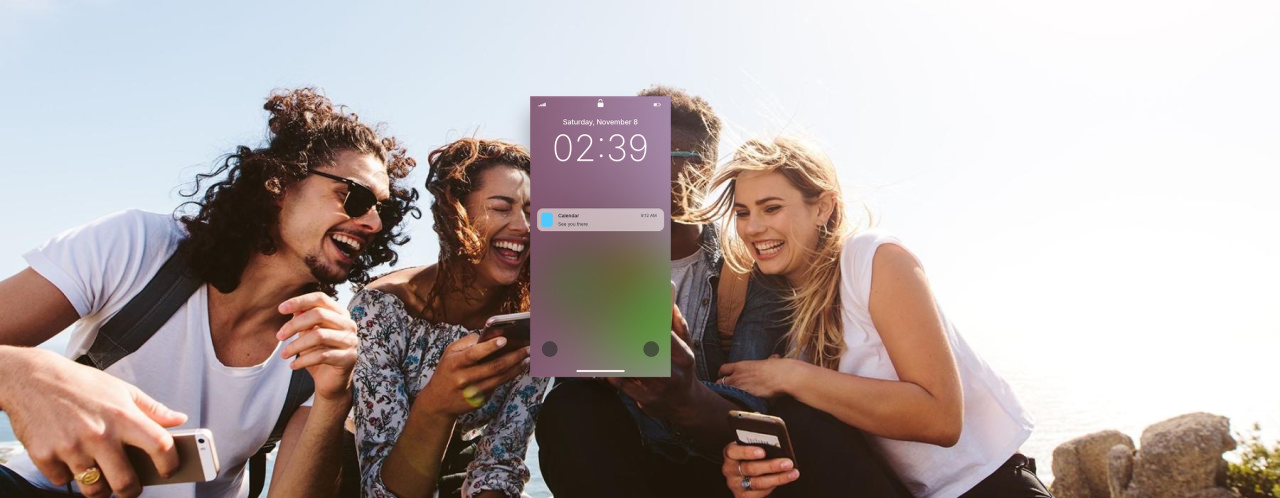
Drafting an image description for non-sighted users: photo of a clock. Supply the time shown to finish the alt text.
2:39
